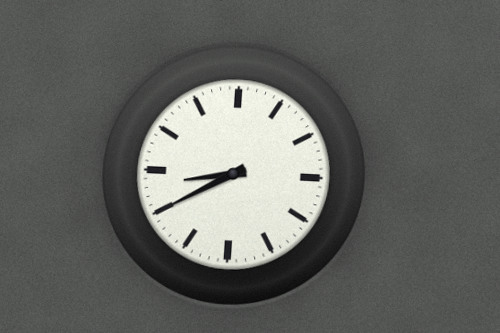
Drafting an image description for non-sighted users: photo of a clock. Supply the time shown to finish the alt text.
8:40
